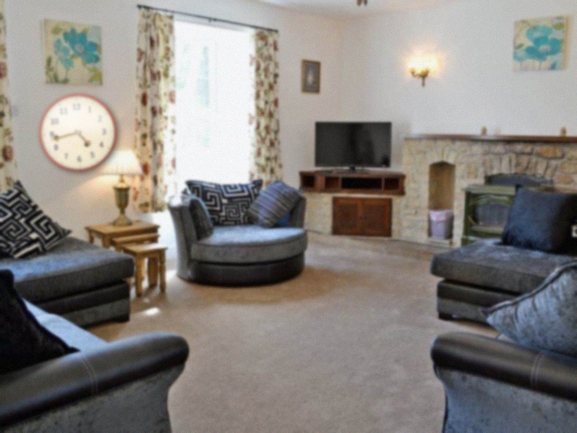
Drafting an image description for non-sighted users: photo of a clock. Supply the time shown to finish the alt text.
4:43
